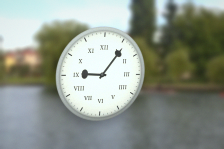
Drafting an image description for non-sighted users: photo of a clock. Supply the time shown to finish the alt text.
9:06
